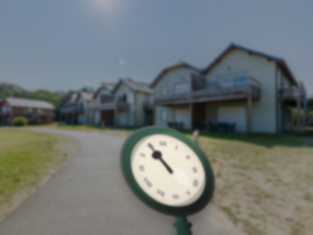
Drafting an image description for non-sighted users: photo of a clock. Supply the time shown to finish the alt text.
10:55
